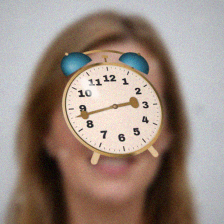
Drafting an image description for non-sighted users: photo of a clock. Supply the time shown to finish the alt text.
2:43
